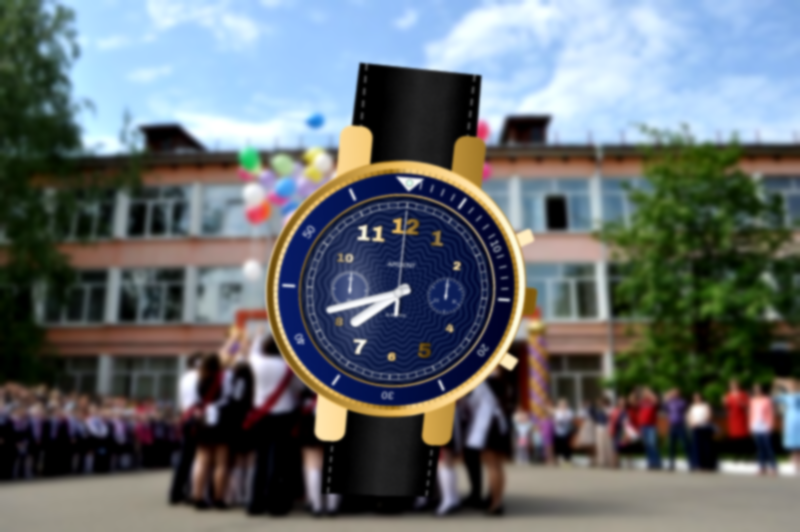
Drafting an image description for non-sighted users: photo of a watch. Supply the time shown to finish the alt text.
7:42
